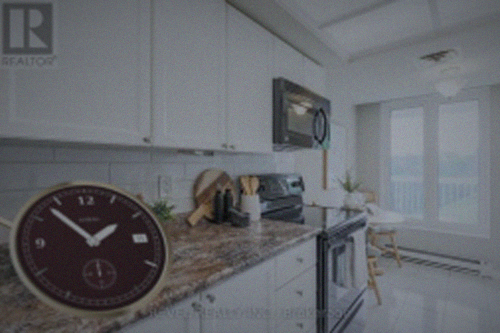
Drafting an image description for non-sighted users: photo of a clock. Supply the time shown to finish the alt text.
1:53
